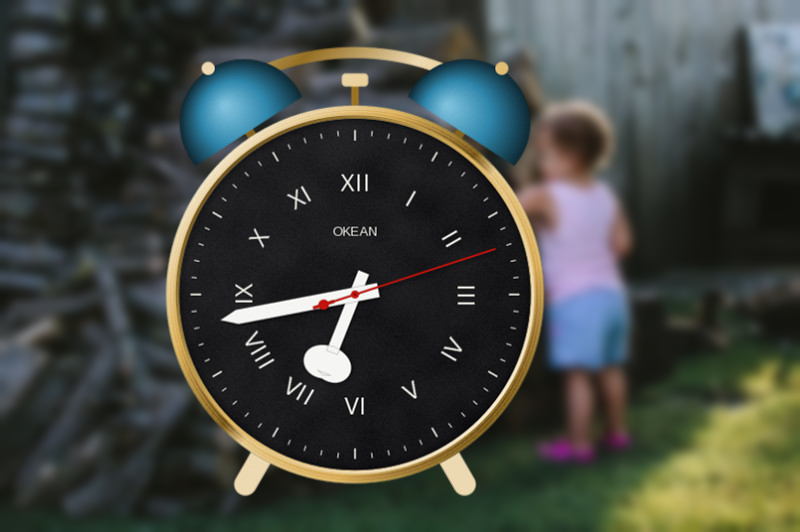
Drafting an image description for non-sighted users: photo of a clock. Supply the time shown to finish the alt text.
6:43:12
